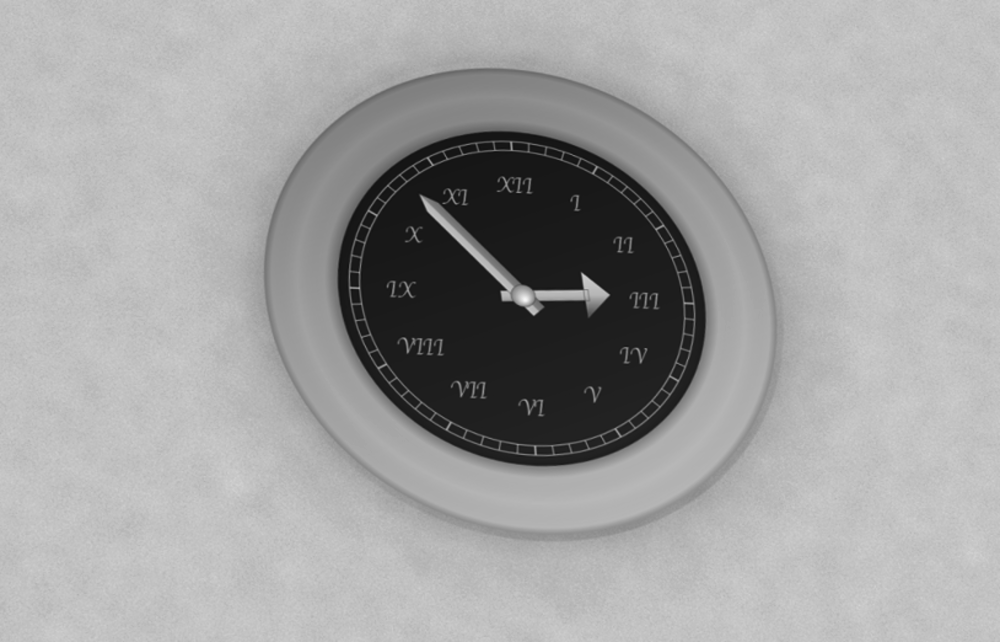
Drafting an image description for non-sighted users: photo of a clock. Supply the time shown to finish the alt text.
2:53
